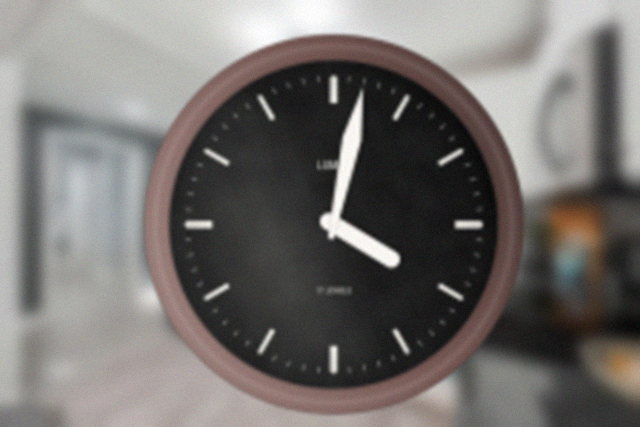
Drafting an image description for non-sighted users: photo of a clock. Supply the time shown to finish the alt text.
4:02
